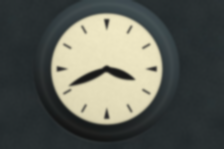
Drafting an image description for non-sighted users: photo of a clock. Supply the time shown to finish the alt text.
3:41
